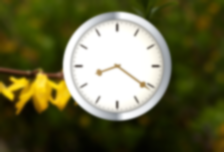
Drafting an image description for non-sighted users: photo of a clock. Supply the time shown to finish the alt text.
8:21
